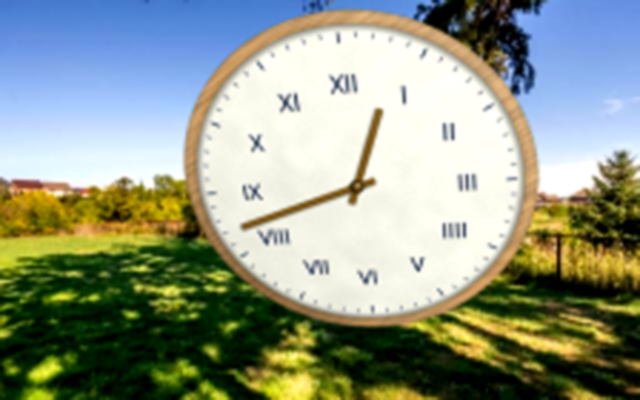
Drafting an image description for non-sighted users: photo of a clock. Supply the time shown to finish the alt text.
12:42
